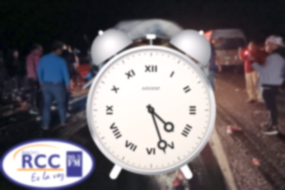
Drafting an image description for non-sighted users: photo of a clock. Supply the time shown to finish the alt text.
4:27
